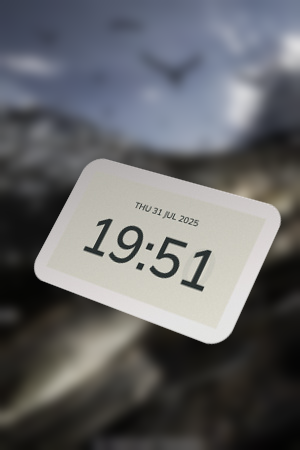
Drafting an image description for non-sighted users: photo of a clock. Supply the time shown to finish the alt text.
19:51
